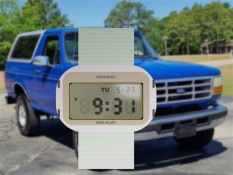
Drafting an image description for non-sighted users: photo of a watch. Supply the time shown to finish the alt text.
9:31
